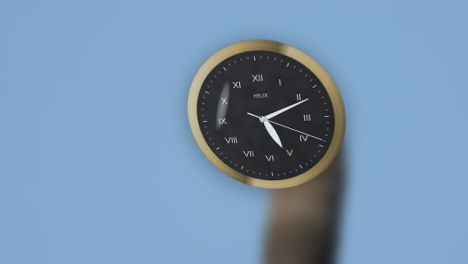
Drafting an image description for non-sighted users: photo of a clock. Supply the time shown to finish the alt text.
5:11:19
